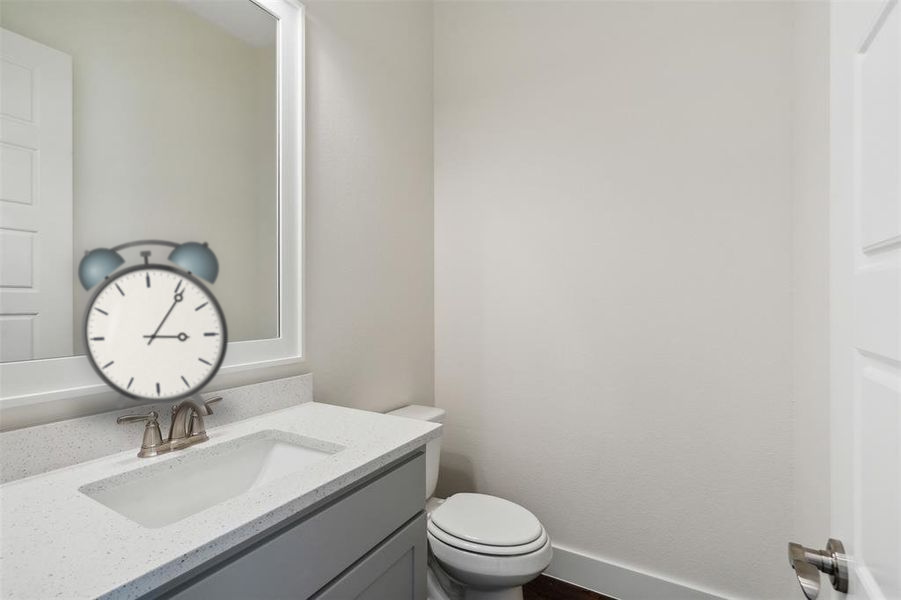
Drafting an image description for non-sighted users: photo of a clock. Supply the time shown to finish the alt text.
3:06
